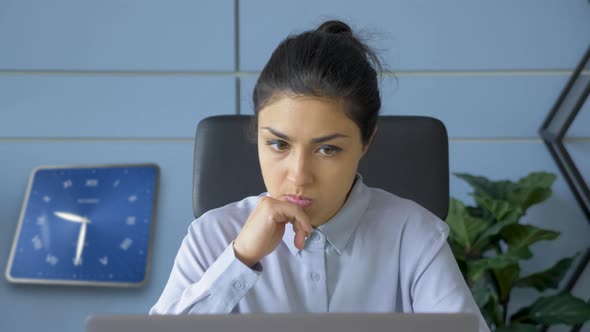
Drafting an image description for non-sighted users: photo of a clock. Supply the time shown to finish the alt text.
9:30
